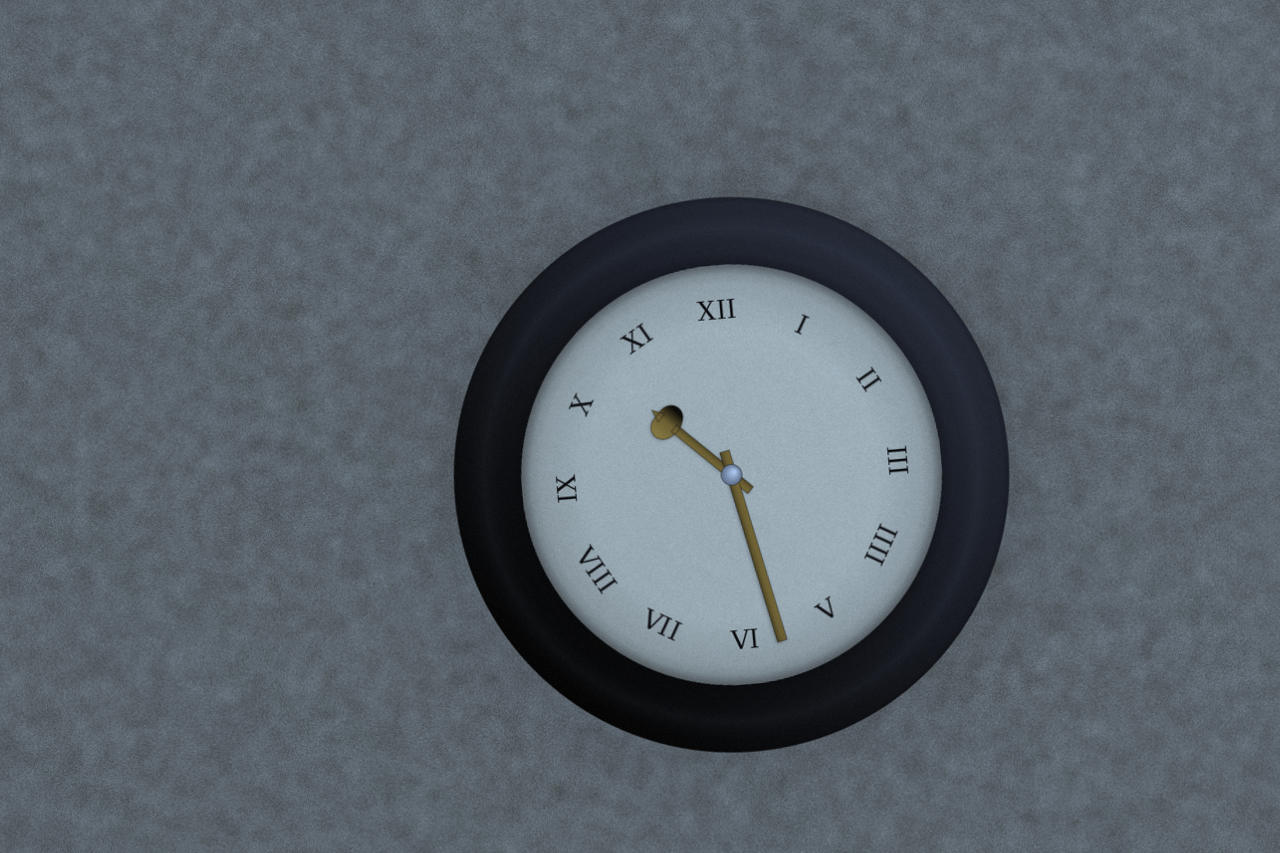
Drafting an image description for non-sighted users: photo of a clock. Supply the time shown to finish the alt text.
10:28
